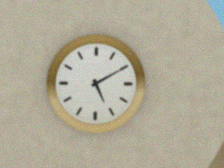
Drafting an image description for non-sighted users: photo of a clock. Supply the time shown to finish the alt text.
5:10
